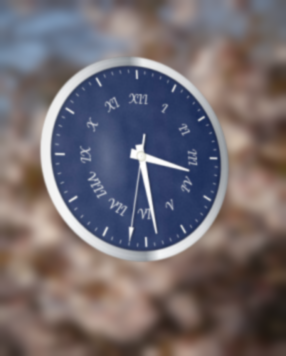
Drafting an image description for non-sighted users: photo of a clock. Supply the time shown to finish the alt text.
3:28:32
